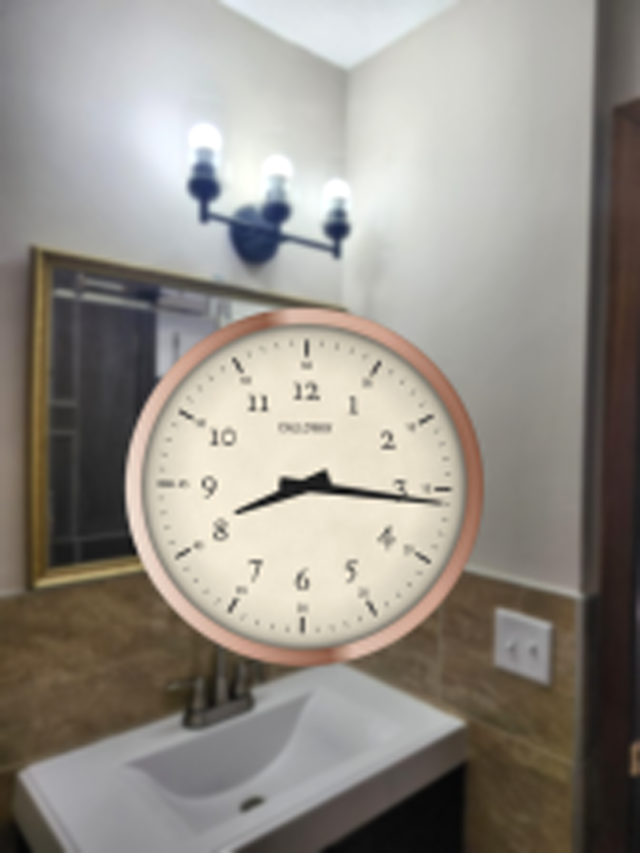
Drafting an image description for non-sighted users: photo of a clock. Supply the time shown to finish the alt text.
8:16
